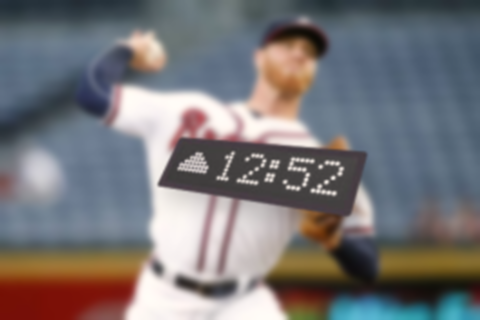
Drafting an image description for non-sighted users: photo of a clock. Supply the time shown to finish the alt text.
12:52
